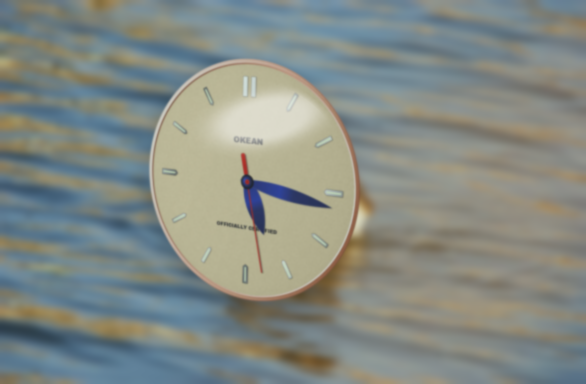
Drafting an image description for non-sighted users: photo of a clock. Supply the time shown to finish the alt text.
5:16:28
